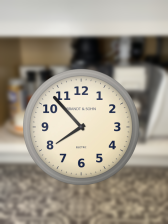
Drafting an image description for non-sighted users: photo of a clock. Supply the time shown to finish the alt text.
7:53
